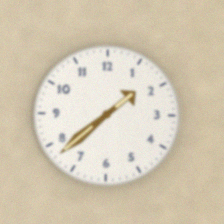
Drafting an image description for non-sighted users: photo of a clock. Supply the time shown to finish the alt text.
1:38
